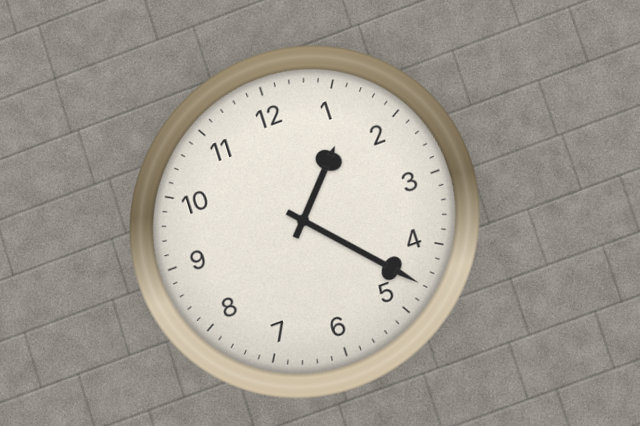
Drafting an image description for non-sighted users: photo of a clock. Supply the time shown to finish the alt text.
1:23
